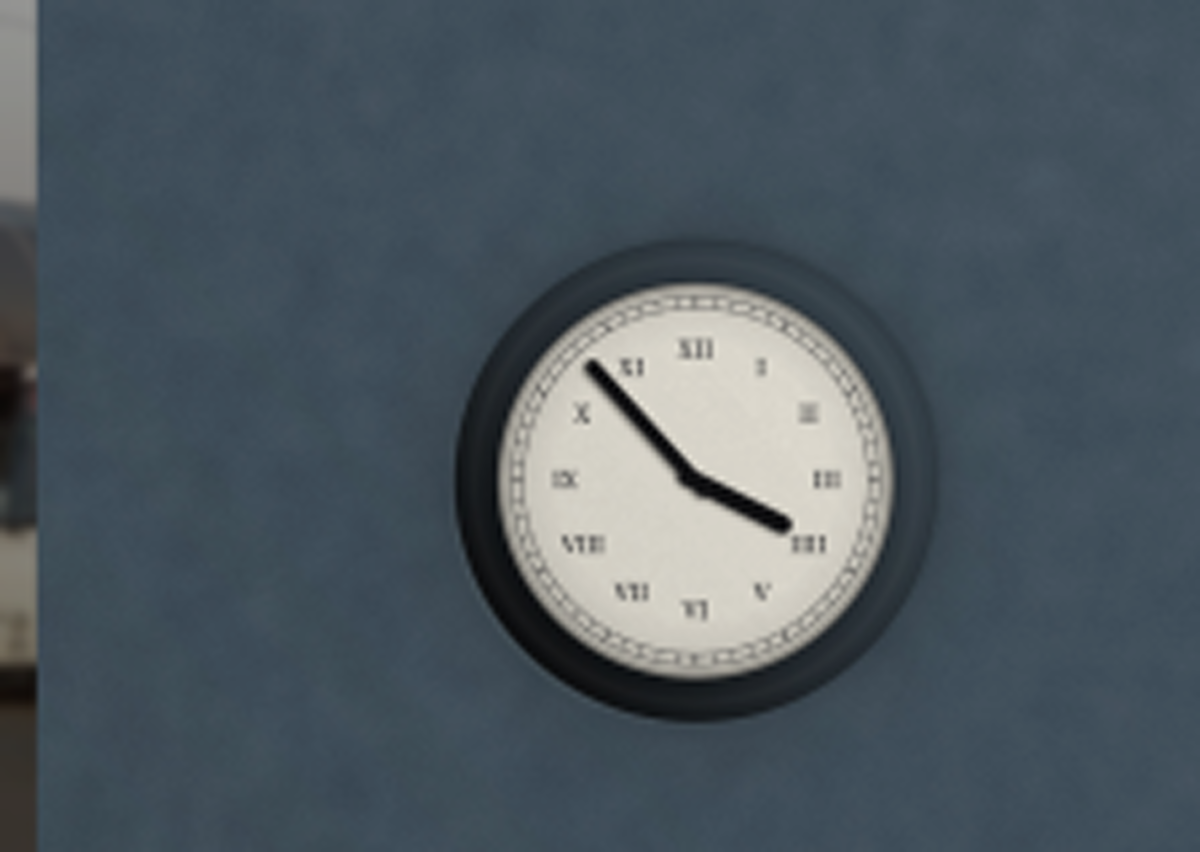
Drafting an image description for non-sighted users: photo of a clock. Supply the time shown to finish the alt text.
3:53
